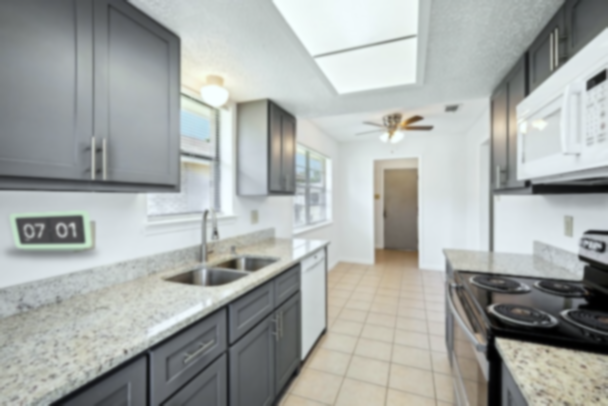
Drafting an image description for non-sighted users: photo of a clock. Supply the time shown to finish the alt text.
7:01
